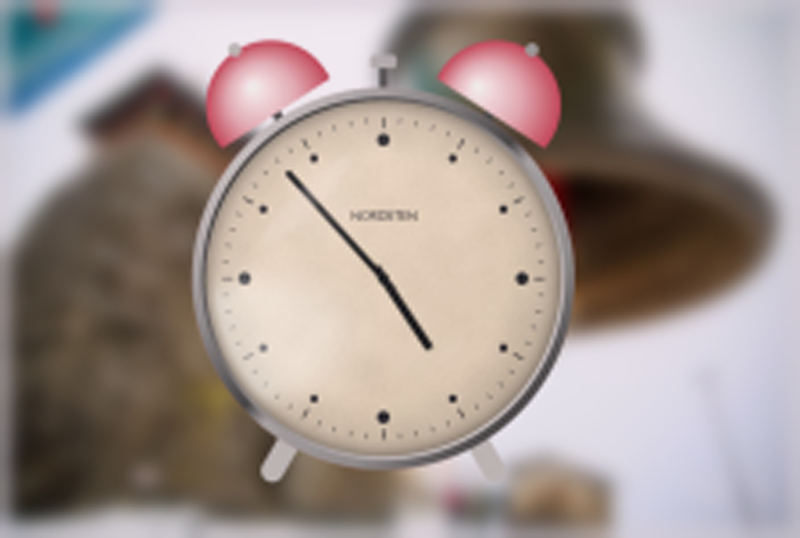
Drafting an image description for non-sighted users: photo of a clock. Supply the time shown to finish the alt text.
4:53
